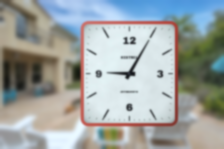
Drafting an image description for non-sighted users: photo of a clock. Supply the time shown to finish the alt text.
9:05
